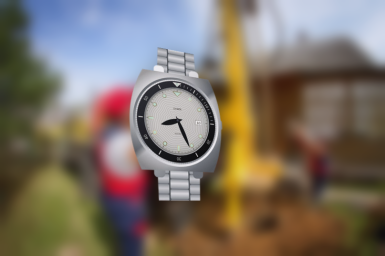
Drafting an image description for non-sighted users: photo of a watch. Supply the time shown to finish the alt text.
8:26
